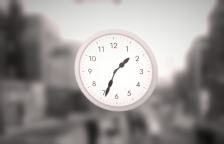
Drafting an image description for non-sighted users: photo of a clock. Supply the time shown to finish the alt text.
1:34
